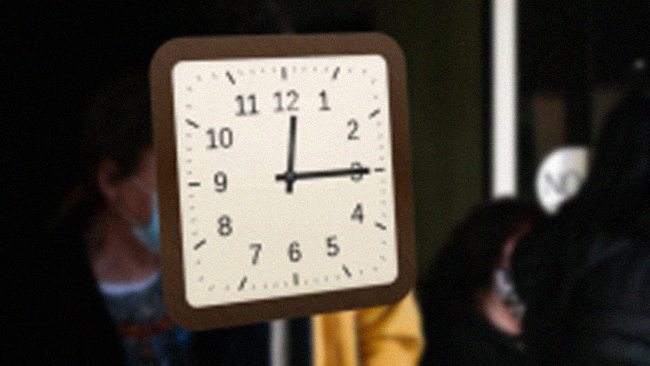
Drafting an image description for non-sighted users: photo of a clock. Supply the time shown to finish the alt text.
12:15
